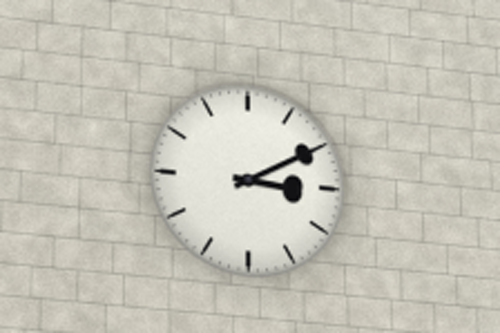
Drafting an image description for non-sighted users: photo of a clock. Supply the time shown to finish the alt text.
3:10
